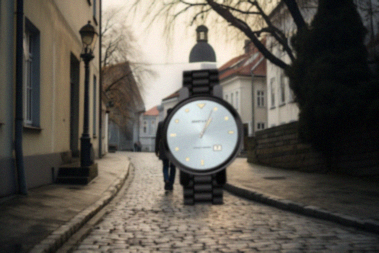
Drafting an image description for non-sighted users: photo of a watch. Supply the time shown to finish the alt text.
1:04
